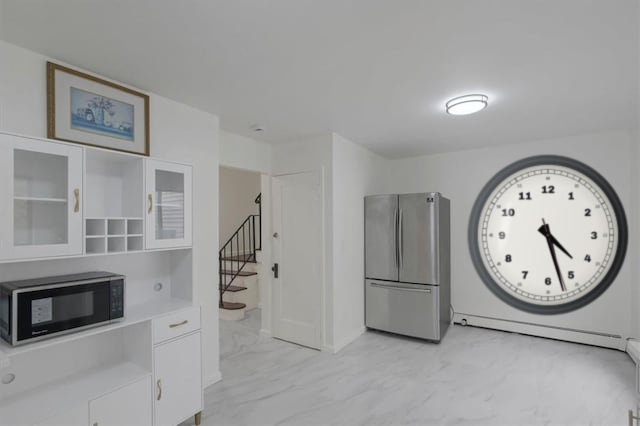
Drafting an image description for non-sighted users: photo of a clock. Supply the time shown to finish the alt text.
4:27:27
